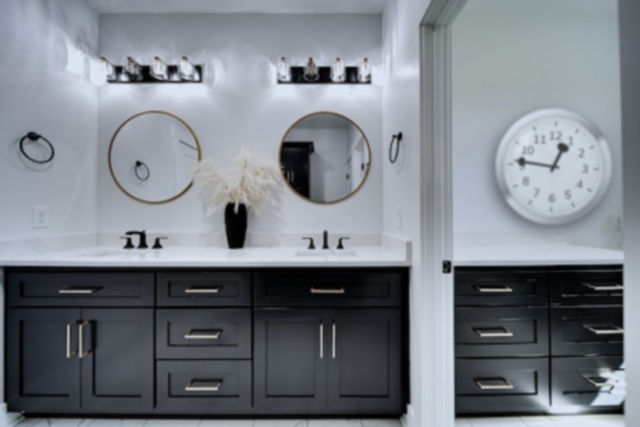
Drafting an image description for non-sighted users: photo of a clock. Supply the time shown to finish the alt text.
12:46
